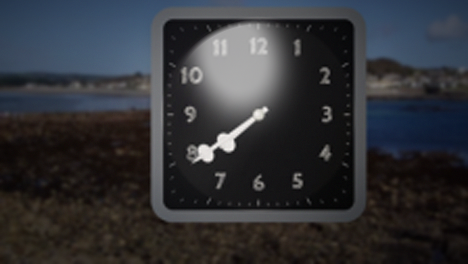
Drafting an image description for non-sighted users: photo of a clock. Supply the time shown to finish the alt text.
7:39
